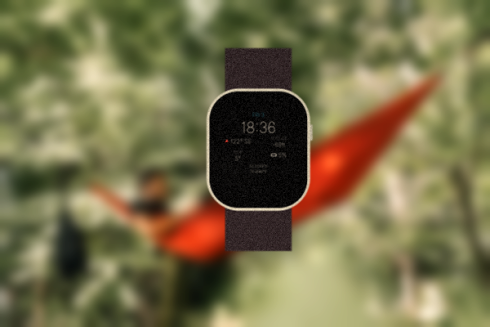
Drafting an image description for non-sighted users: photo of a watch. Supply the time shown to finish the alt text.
18:36
